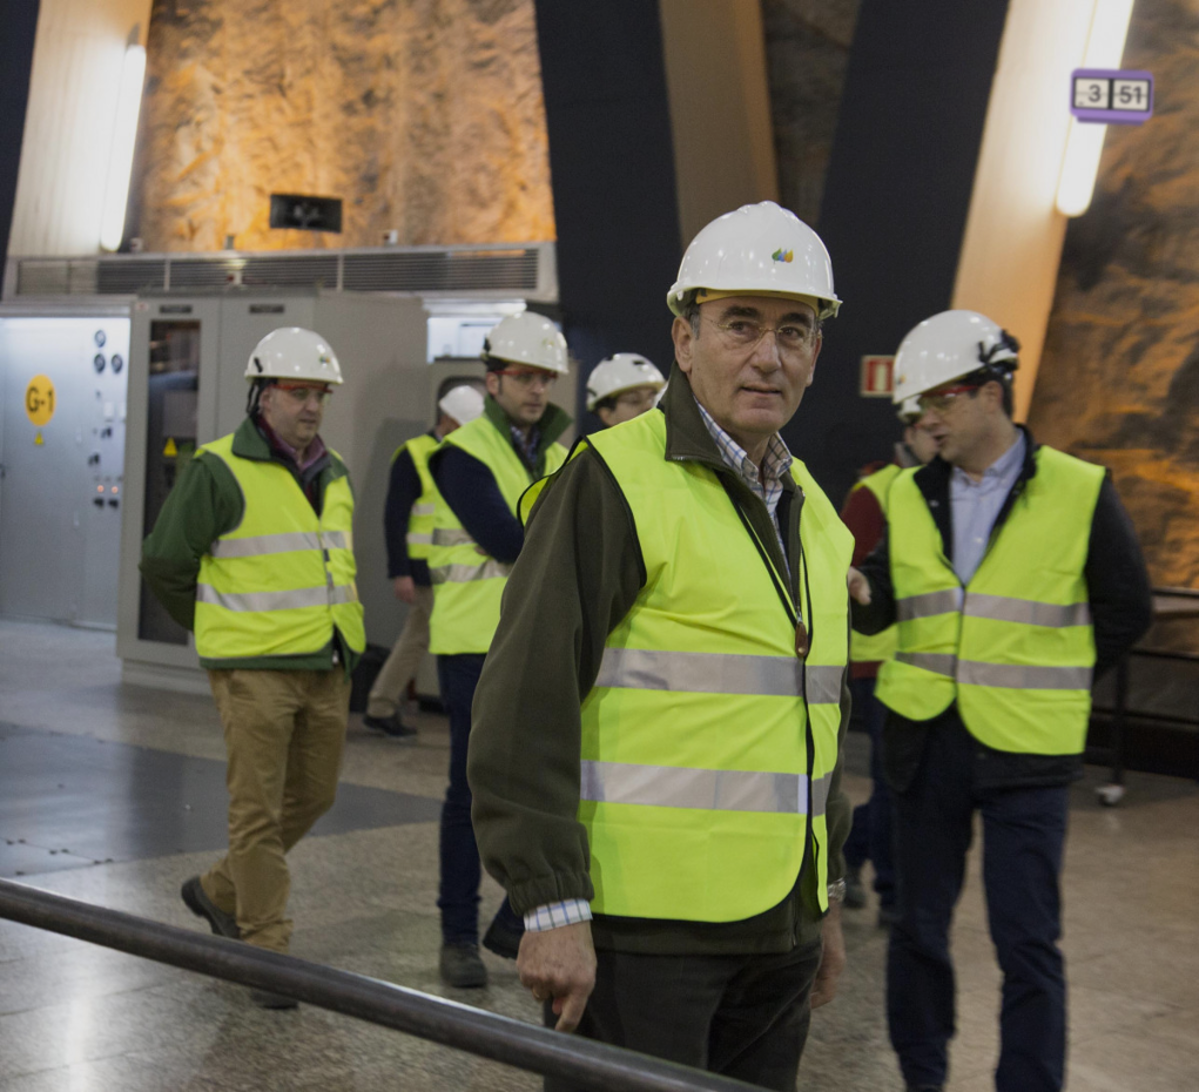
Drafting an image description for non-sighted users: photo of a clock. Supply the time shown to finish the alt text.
3:51
